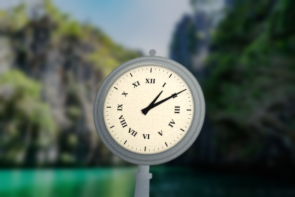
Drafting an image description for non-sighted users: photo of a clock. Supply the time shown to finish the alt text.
1:10
